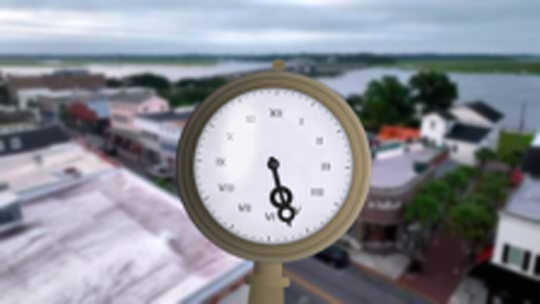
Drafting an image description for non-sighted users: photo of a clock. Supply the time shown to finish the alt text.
5:27
